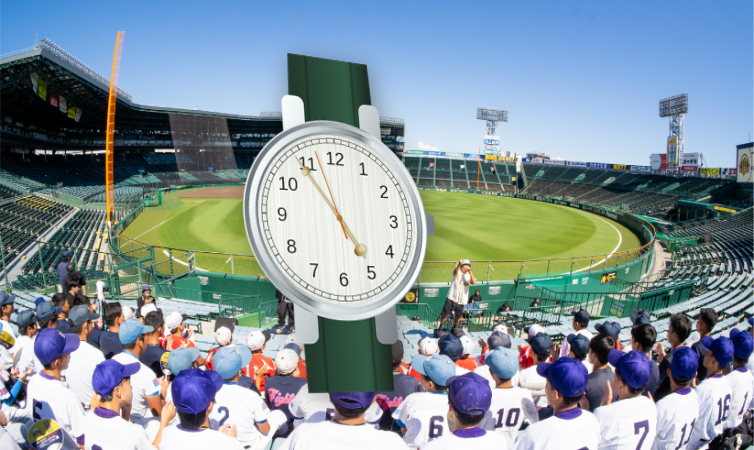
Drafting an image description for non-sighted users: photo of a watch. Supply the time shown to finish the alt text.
4:53:57
